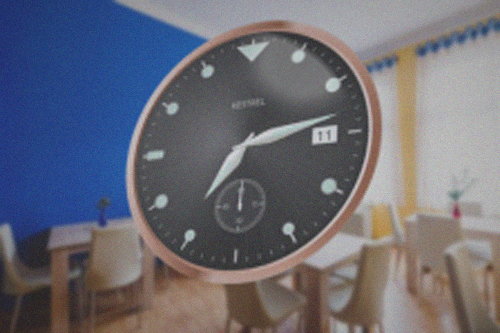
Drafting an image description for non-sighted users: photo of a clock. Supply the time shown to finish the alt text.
7:13
